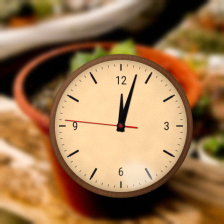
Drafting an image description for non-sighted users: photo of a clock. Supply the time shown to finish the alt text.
12:02:46
